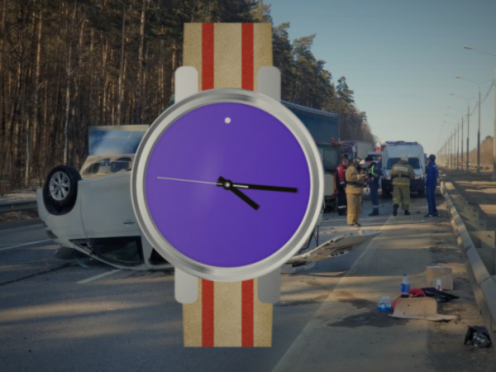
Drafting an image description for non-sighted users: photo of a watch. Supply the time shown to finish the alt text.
4:15:46
